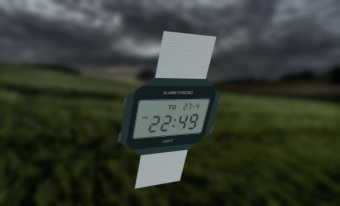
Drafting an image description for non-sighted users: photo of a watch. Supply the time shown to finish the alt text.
22:49
